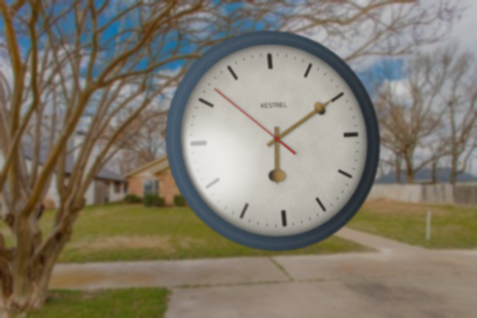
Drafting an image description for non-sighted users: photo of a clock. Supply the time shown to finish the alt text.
6:09:52
